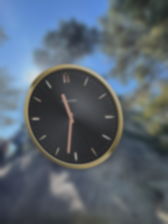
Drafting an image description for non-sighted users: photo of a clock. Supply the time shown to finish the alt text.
11:32
